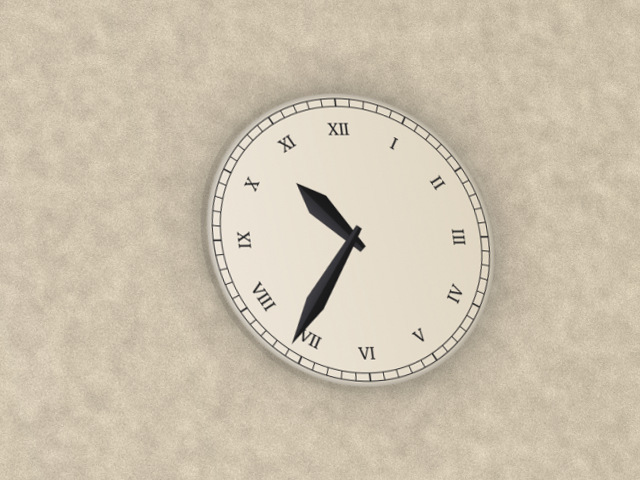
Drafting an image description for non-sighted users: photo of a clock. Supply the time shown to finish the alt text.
10:36
